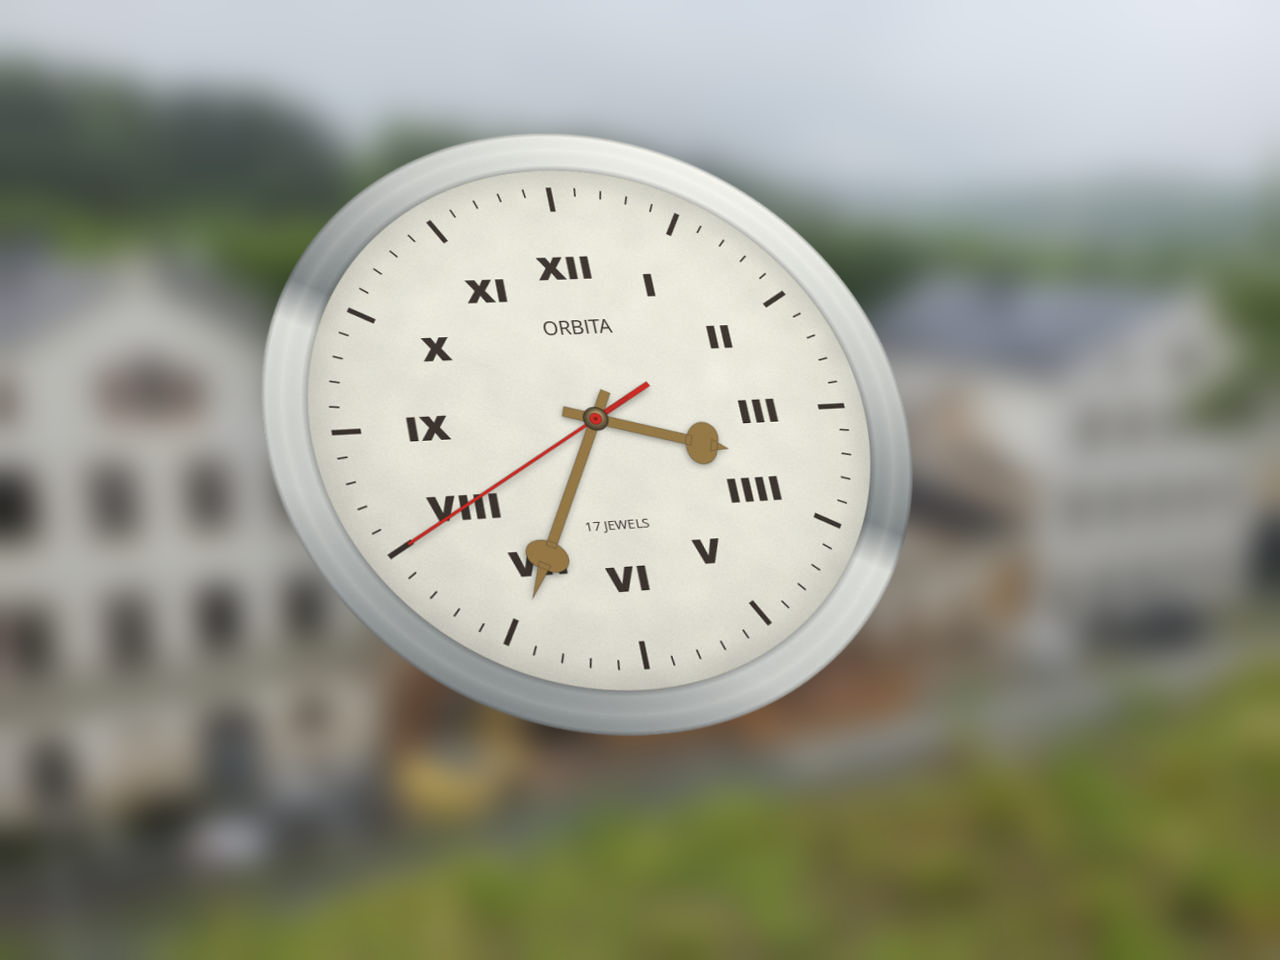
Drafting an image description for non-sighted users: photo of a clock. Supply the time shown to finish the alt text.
3:34:40
